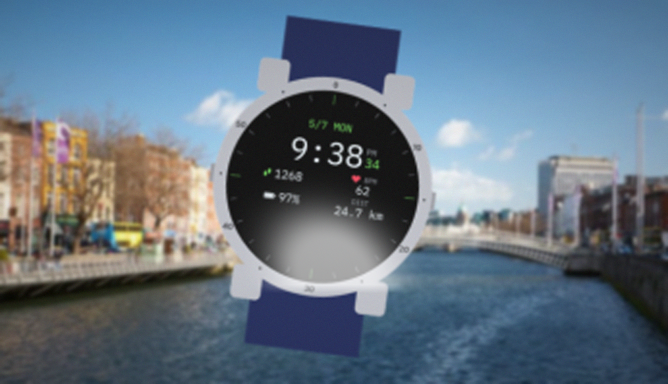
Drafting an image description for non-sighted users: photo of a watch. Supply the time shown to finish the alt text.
9:38
